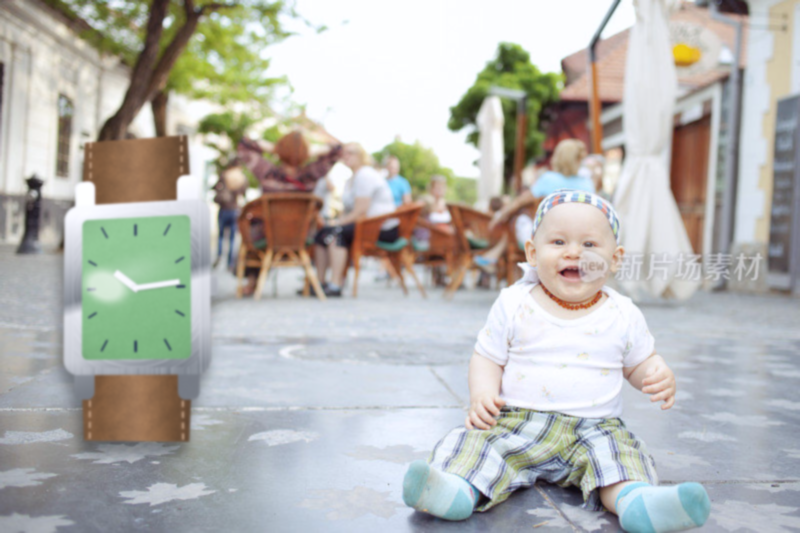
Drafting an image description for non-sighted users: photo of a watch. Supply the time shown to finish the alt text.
10:14
